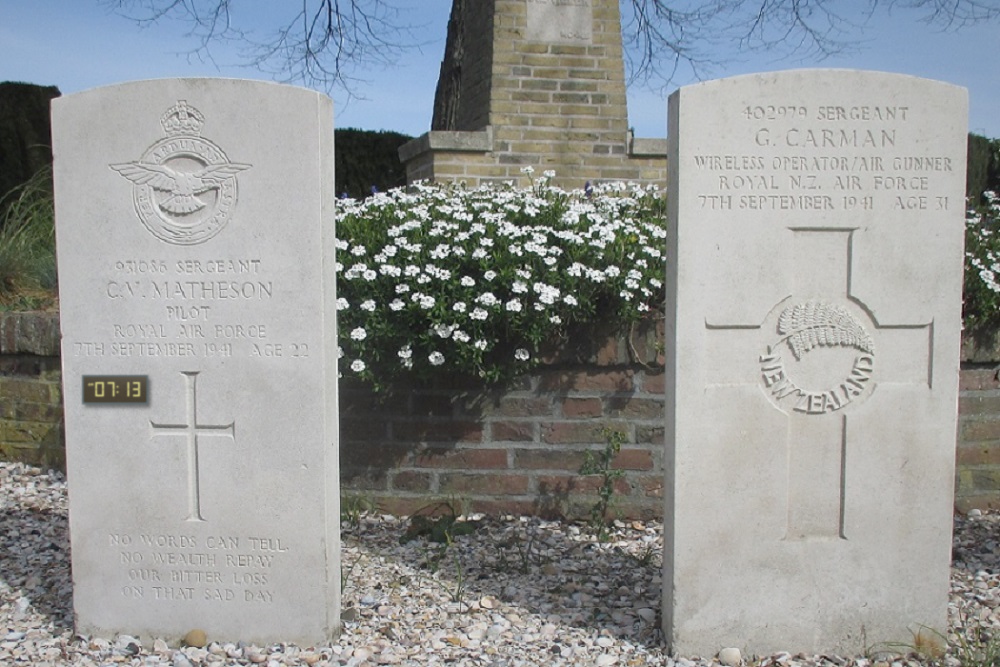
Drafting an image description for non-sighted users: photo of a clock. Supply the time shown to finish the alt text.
7:13
